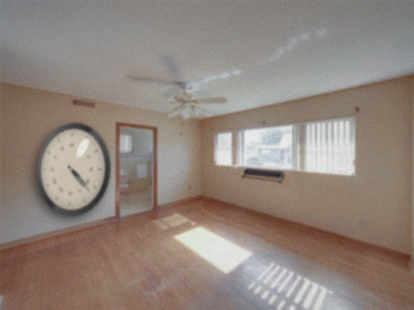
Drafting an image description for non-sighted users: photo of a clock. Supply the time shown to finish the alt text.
4:22
